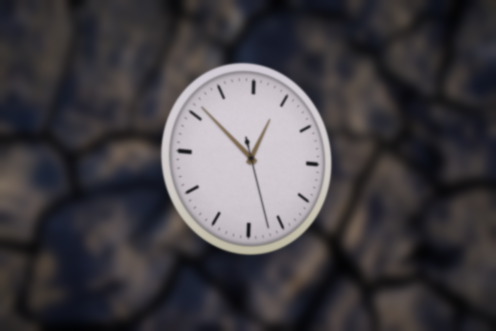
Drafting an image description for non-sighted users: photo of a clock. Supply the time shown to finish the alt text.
12:51:27
